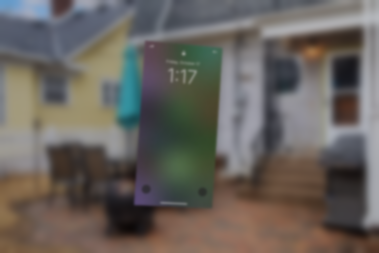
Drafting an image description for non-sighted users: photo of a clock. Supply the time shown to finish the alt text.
1:17
